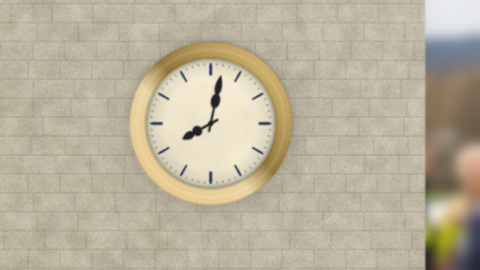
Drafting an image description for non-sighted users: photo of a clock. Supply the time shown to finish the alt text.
8:02
